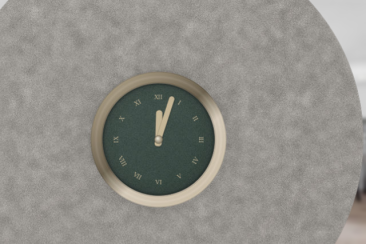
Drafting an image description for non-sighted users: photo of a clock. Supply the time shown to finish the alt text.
12:03
